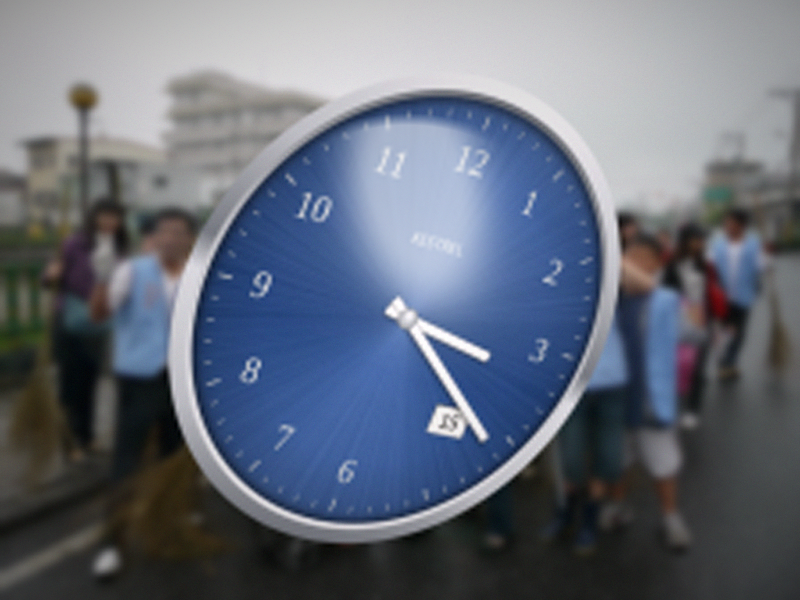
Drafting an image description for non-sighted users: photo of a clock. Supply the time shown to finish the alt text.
3:21
